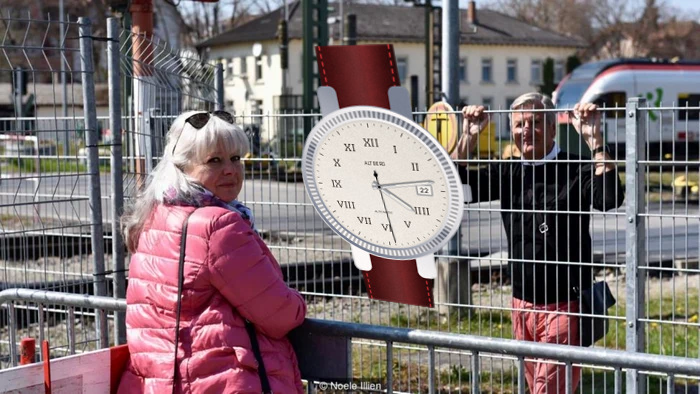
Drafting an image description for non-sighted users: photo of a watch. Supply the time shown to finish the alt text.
4:13:29
